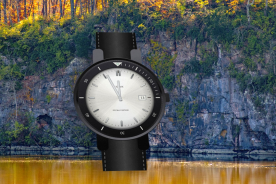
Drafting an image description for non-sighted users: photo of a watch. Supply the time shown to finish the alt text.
11:56
